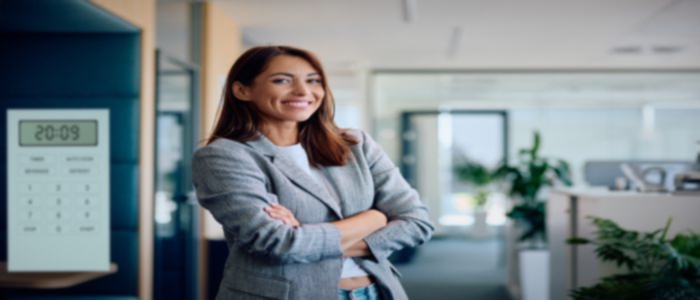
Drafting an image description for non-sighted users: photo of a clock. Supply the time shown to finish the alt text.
20:09
